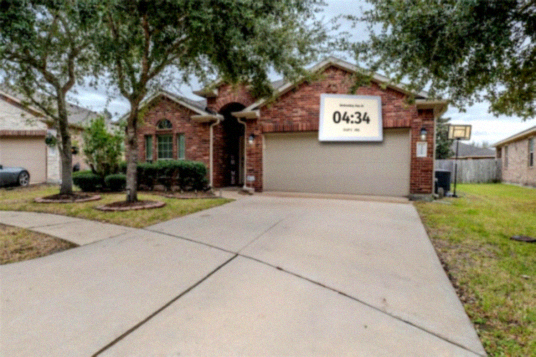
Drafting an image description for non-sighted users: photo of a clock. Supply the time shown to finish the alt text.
4:34
